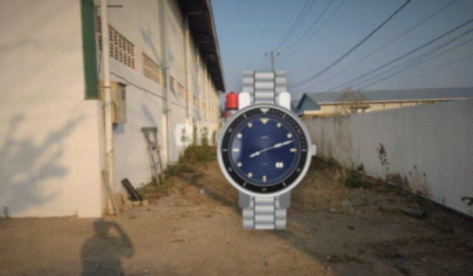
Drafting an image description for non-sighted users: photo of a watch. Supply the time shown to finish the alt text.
8:12
